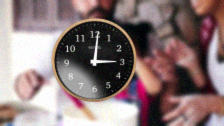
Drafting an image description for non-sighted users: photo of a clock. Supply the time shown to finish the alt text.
3:01
